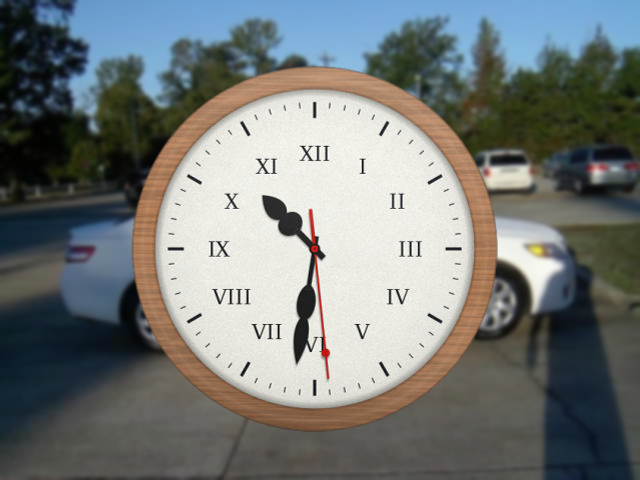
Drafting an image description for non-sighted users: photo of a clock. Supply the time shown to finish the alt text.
10:31:29
